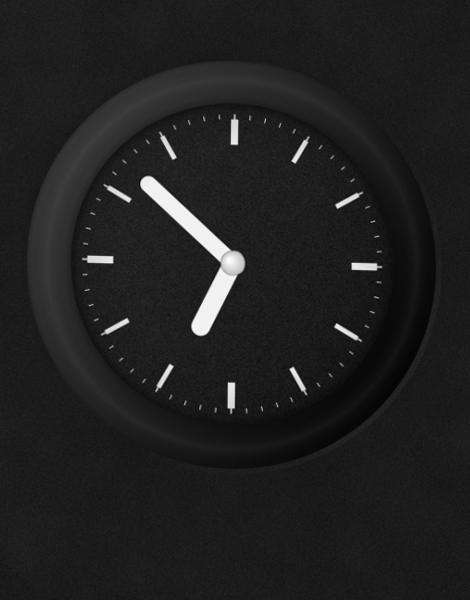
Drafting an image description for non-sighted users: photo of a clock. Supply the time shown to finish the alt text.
6:52
